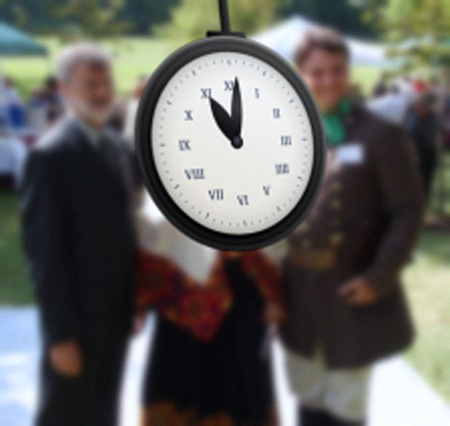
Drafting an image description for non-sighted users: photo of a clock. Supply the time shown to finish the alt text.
11:01
